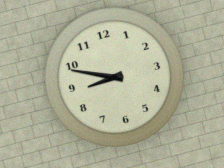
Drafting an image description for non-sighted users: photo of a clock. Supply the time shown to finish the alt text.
8:49
